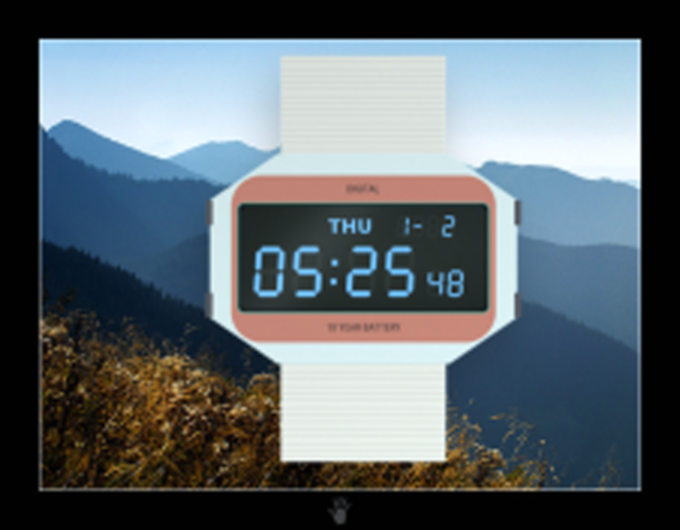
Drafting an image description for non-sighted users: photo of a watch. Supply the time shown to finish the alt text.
5:25:48
